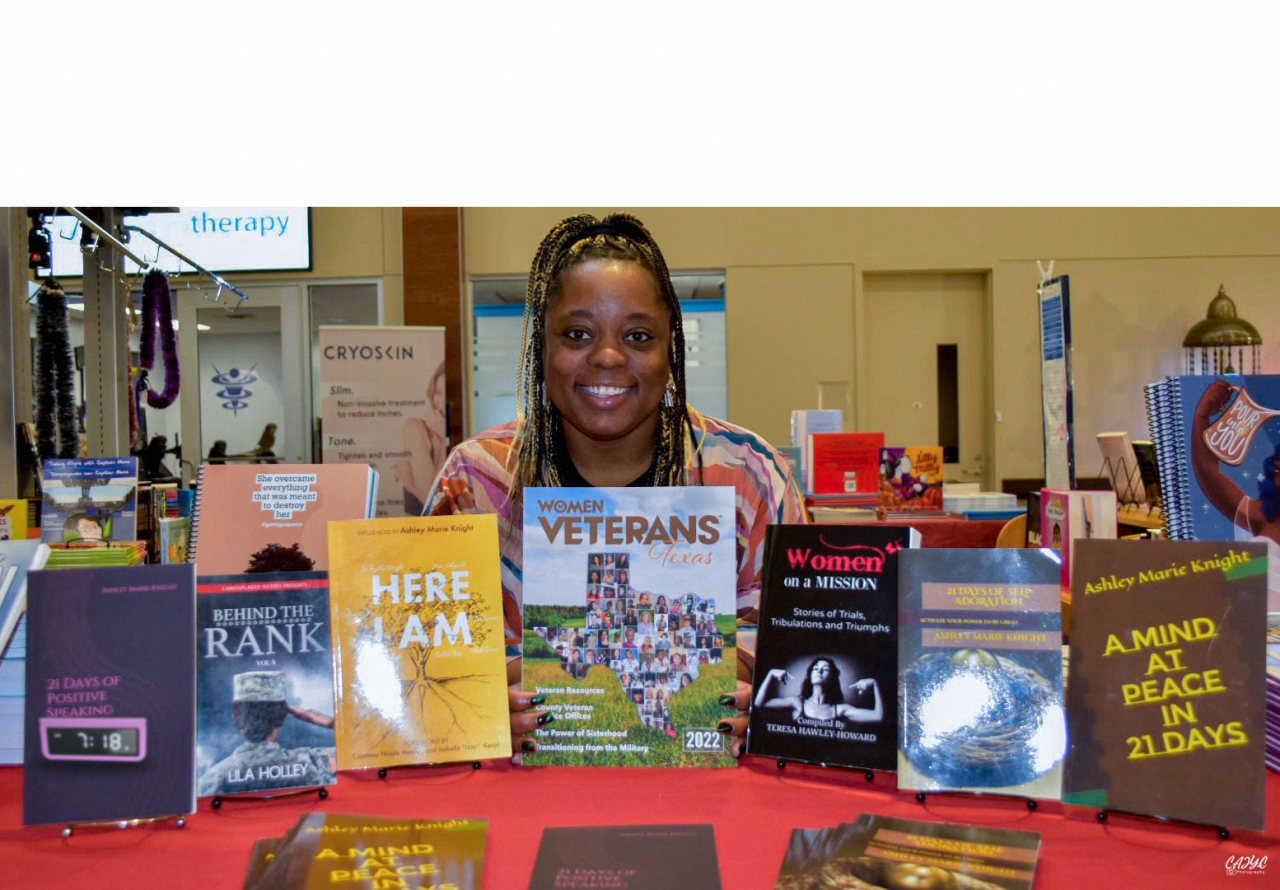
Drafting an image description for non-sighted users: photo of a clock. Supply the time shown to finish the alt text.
7:18
